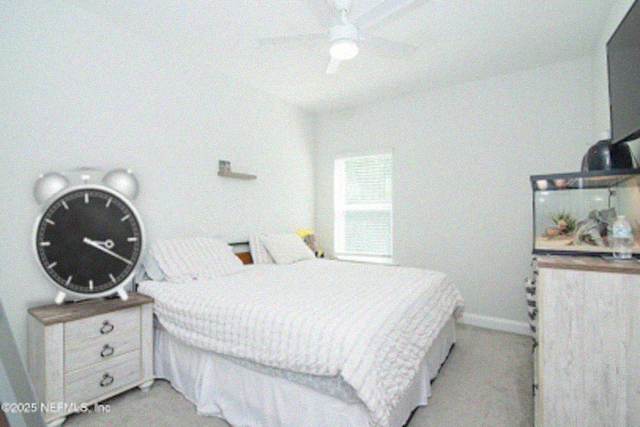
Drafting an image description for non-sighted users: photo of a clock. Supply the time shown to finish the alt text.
3:20
